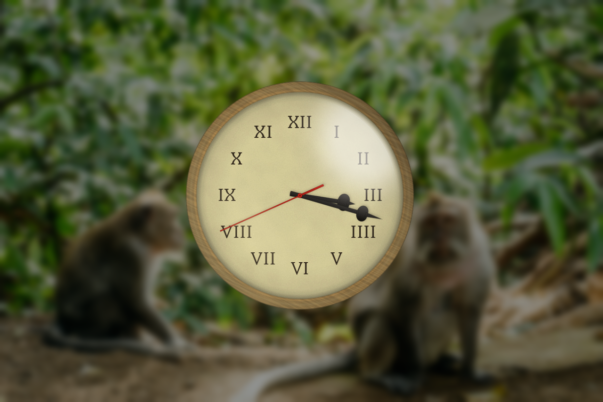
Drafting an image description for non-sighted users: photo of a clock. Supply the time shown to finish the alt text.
3:17:41
